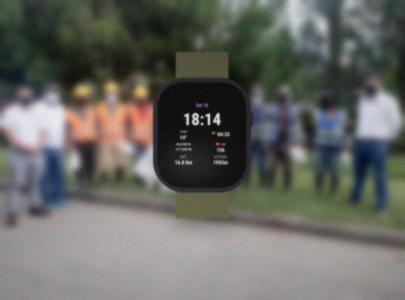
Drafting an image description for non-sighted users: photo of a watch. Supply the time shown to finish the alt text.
18:14
